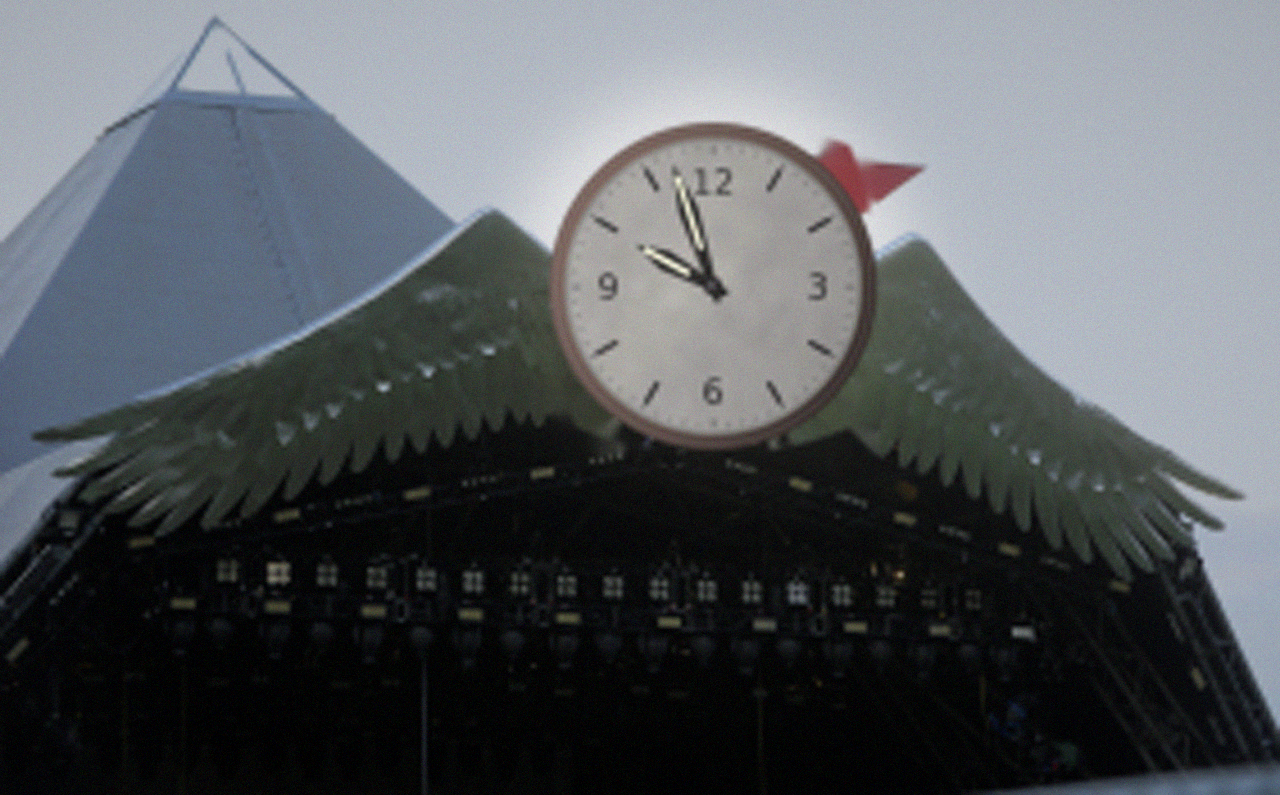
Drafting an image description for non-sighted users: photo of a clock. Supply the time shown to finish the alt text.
9:57
